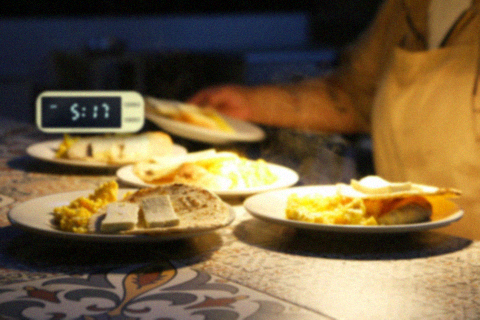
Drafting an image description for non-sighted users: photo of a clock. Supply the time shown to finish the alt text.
5:17
